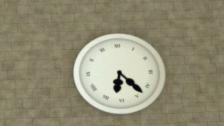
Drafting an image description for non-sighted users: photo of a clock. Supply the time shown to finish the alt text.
6:23
